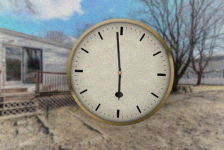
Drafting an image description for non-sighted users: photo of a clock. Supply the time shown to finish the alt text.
5:59
